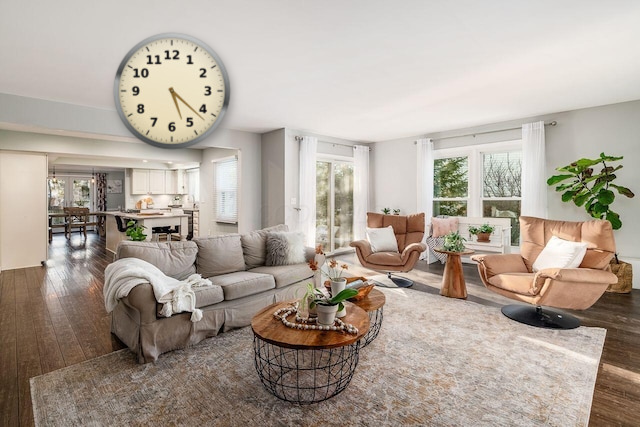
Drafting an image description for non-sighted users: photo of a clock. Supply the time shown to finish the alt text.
5:22
